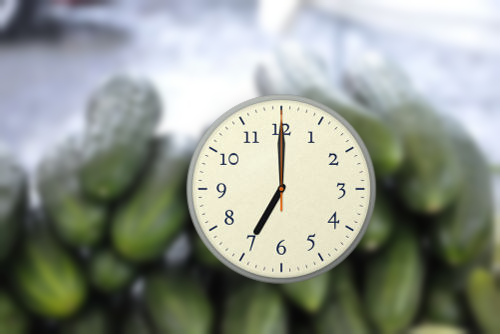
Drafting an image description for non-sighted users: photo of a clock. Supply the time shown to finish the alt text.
7:00:00
